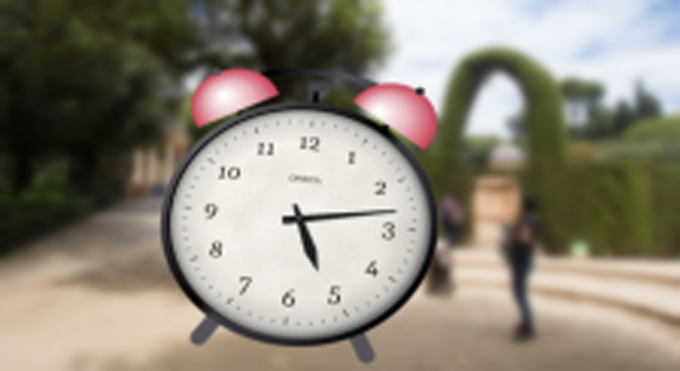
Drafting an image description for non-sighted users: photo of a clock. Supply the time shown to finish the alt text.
5:13
